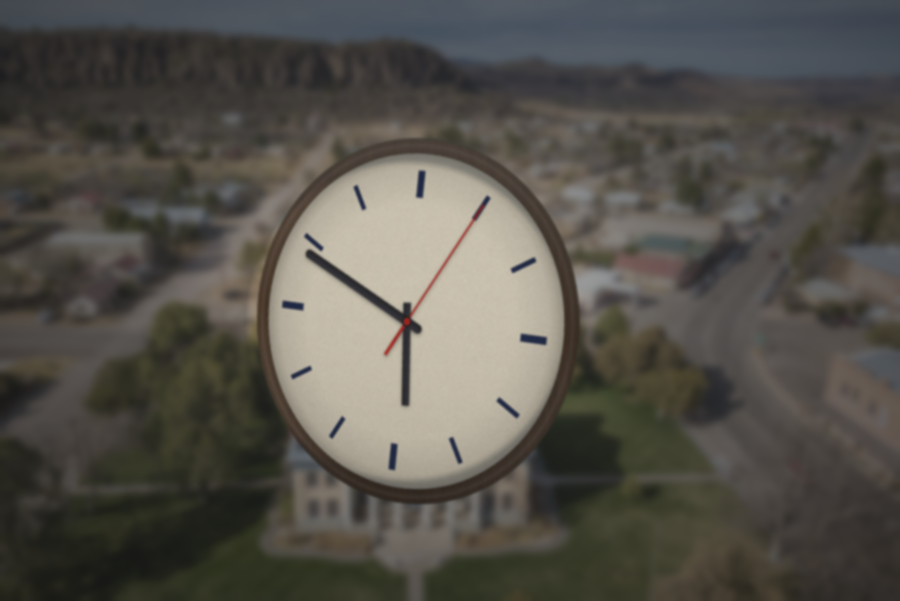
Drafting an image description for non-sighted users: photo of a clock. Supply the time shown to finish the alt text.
5:49:05
